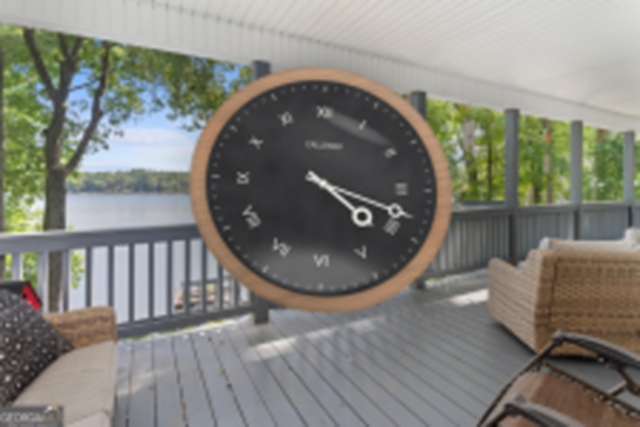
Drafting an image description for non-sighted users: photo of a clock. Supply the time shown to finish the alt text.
4:18
